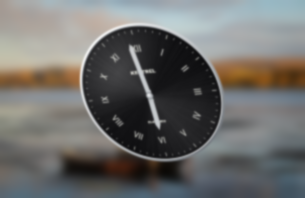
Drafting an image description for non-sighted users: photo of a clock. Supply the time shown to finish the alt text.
5:59
